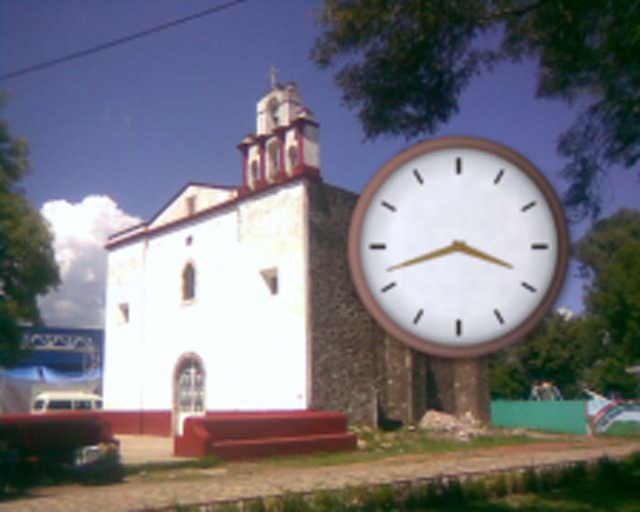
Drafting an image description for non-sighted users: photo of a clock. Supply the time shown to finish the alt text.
3:42
